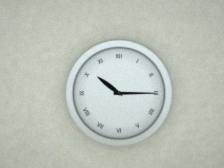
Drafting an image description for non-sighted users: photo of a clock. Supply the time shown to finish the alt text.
10:15
